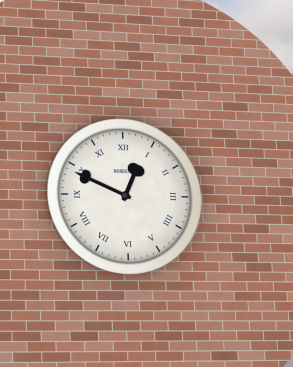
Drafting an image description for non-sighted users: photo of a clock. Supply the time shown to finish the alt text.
12:49
